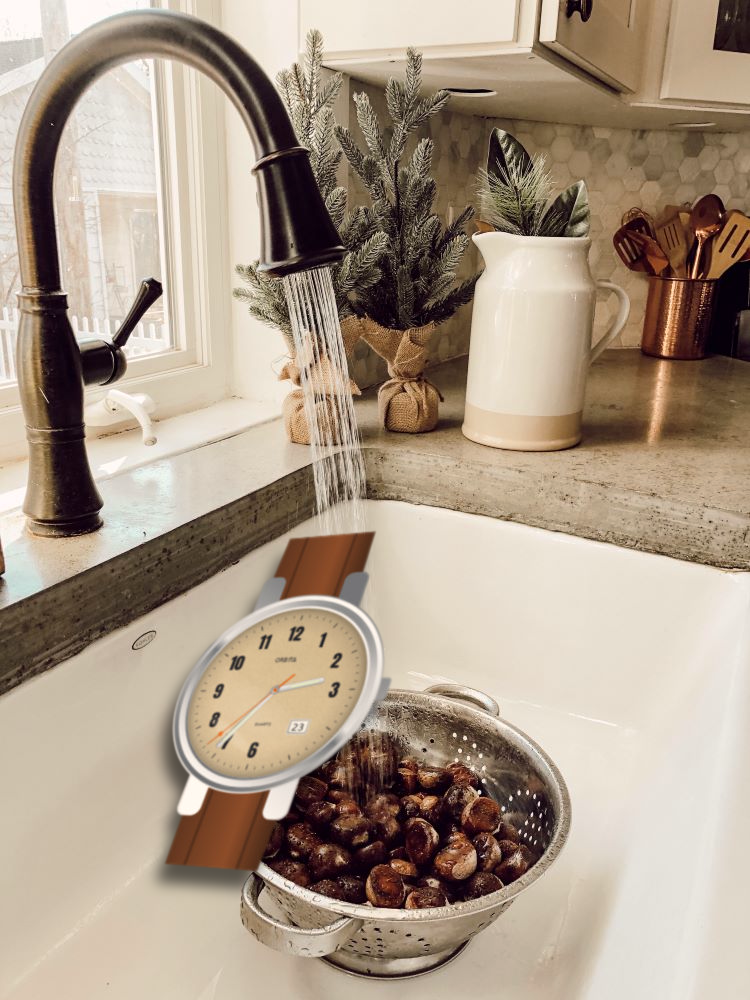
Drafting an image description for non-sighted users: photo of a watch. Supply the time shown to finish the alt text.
2:35:37
